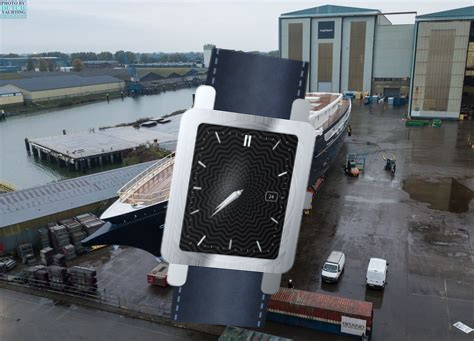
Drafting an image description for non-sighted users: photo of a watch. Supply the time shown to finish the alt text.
7:37
